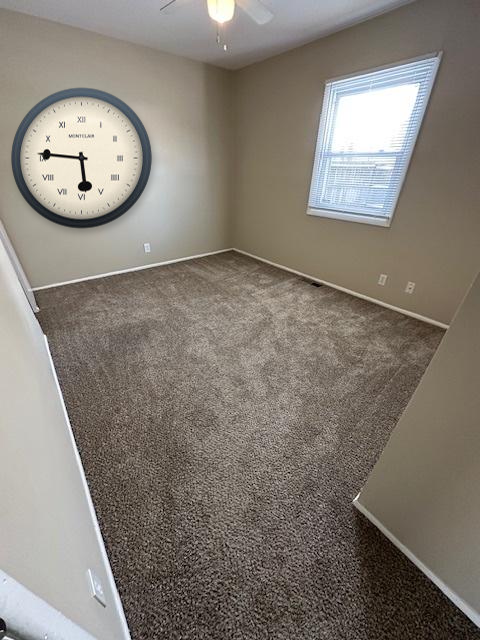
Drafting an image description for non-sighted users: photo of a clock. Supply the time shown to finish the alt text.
5:46
